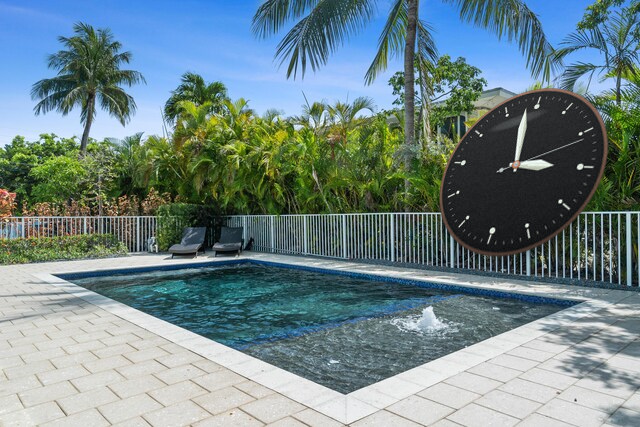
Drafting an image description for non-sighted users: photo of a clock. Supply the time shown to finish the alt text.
2:58:11
